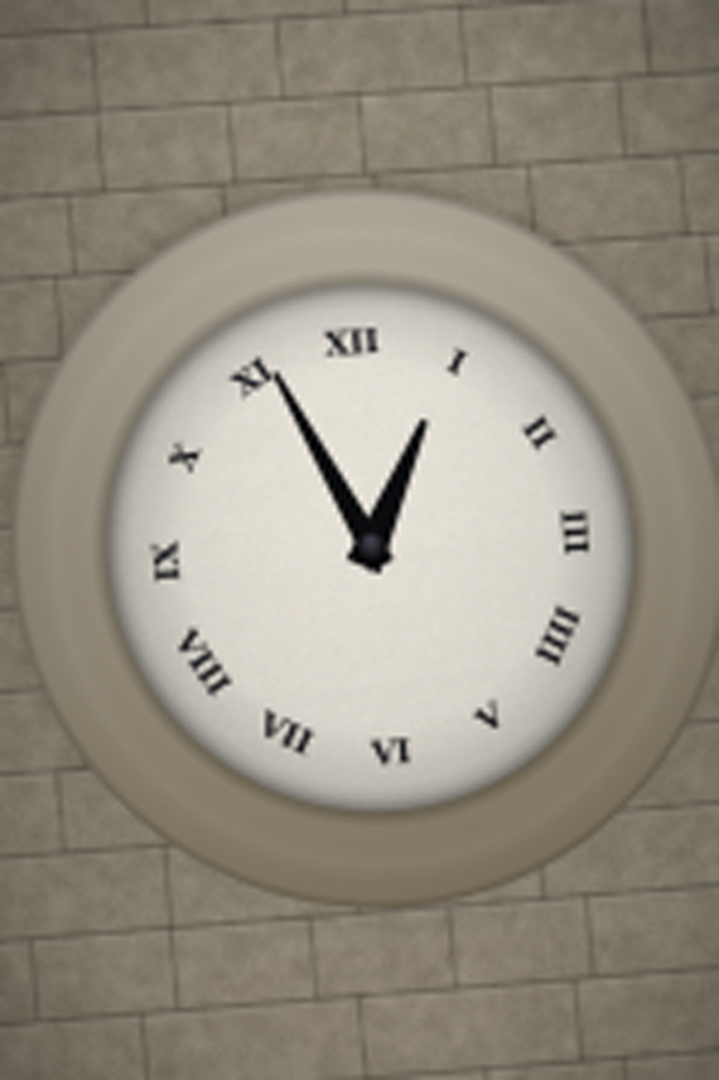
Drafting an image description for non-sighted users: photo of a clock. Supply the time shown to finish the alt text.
12:56
